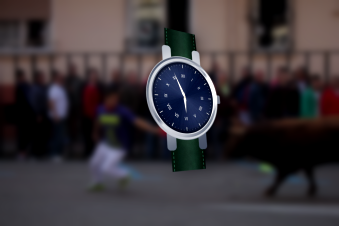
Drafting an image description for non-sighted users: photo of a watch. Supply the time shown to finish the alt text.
5:56
